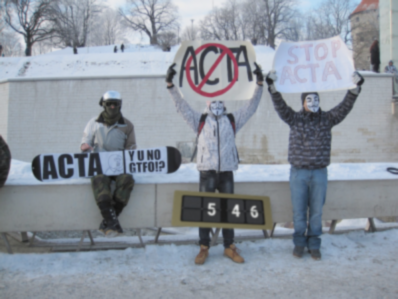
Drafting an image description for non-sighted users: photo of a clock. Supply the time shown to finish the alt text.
5:46
